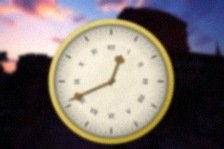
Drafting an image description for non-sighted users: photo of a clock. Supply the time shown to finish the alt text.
12:41
